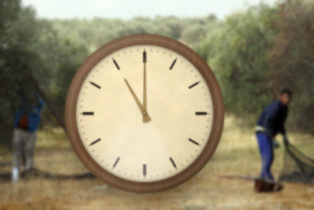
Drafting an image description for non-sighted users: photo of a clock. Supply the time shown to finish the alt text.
11:00
